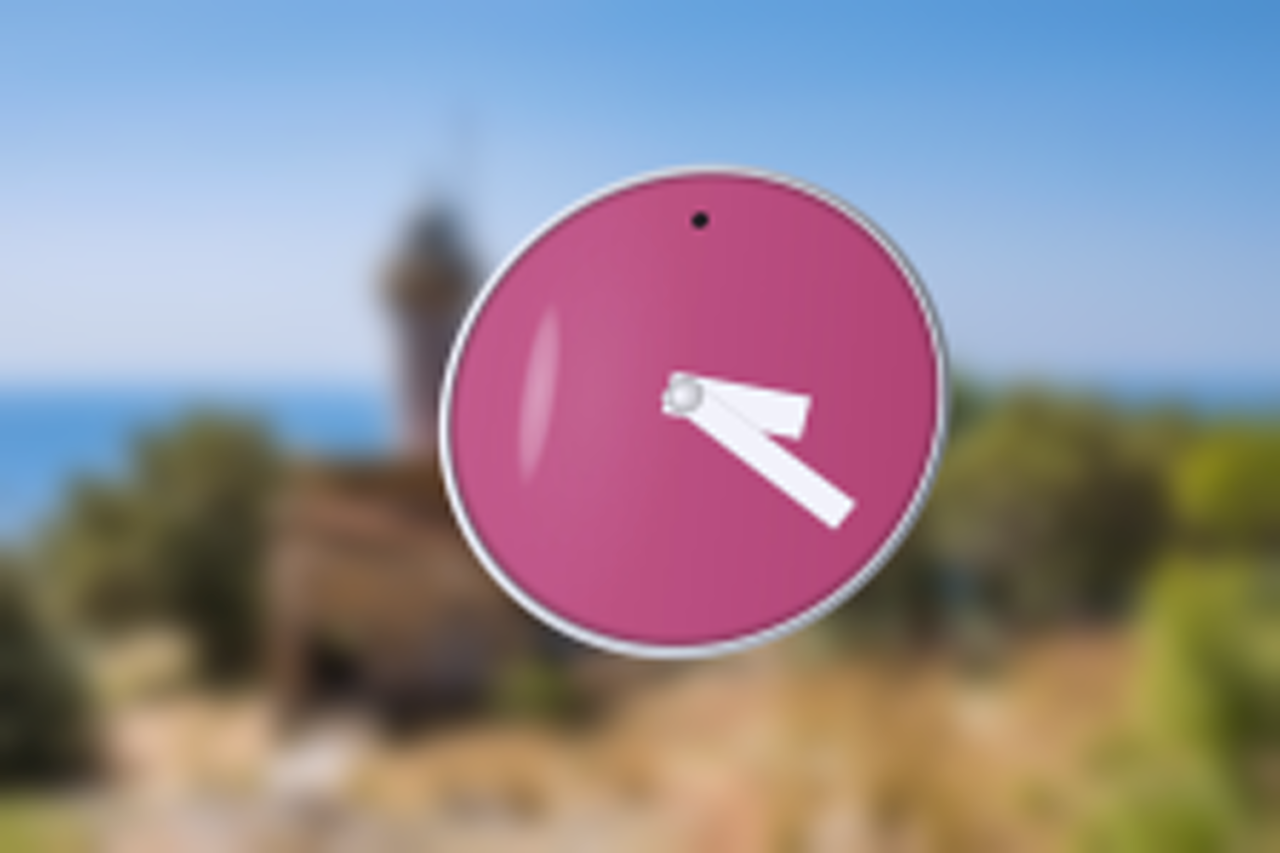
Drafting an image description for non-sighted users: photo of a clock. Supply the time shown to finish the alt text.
3:21
